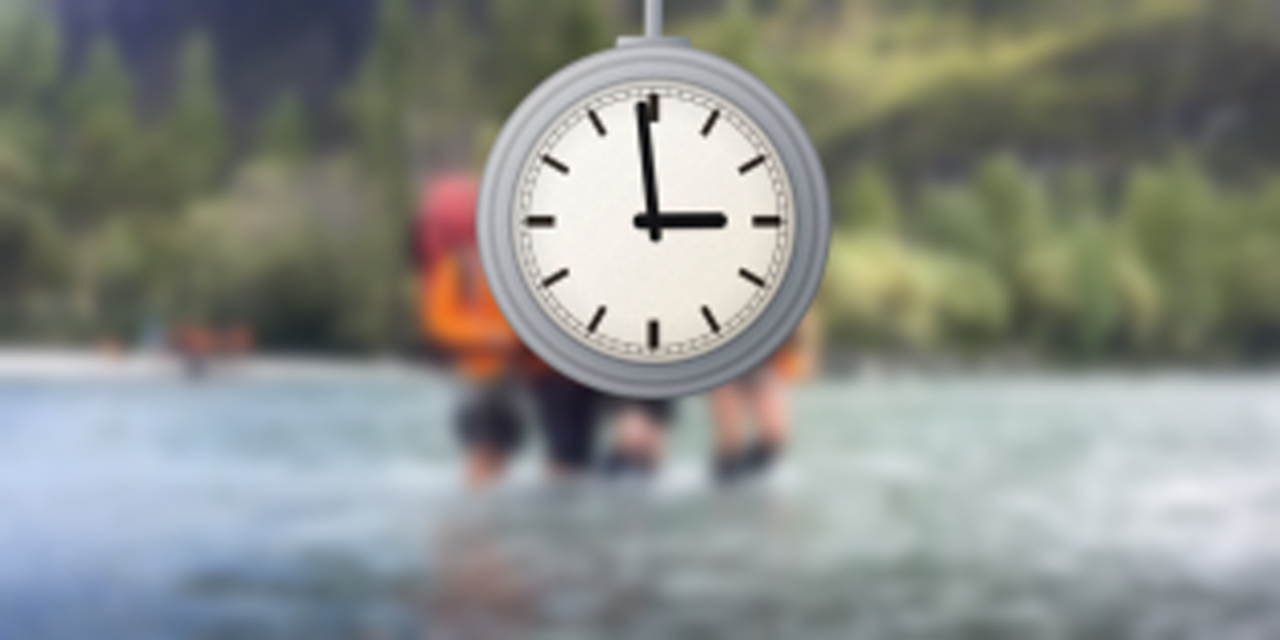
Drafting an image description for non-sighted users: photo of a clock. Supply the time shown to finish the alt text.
2:59
